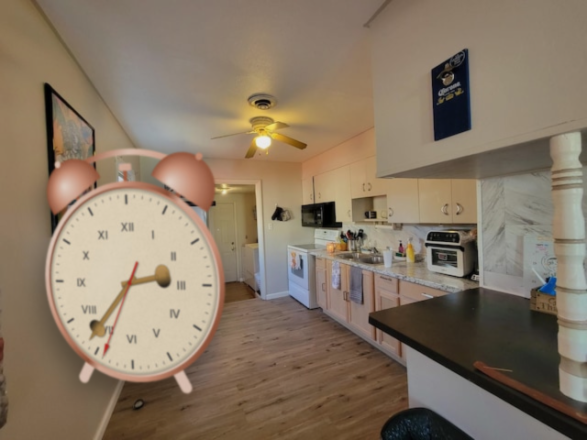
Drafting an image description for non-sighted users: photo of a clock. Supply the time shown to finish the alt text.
2:36:34
